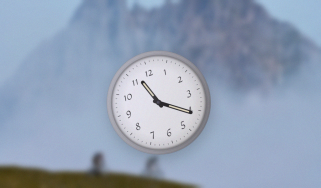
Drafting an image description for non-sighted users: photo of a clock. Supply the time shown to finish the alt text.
11:21
